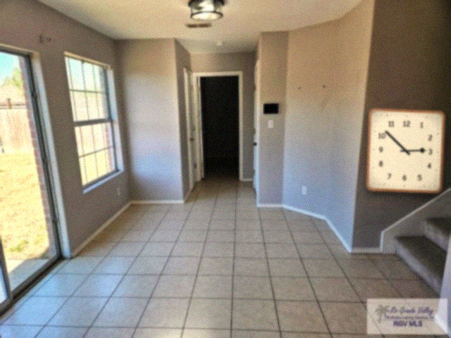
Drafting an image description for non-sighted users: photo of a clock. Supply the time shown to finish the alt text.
2:52
